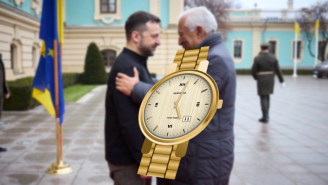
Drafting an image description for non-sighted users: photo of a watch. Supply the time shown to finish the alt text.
5:02
